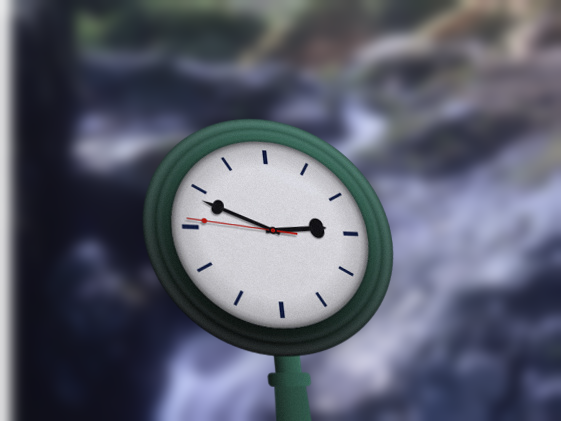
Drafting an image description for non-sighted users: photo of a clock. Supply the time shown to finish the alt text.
2:48:46
